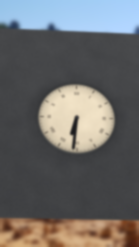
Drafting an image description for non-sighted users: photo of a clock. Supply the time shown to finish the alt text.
6:31
